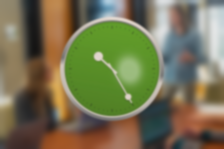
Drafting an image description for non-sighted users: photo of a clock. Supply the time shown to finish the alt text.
10:25
